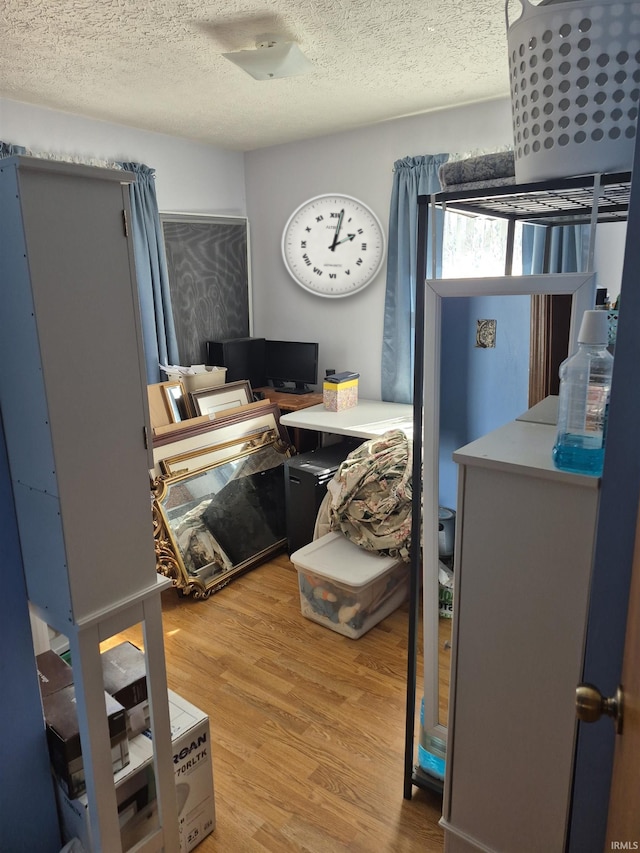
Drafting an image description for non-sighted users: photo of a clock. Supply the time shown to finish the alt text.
2:02
